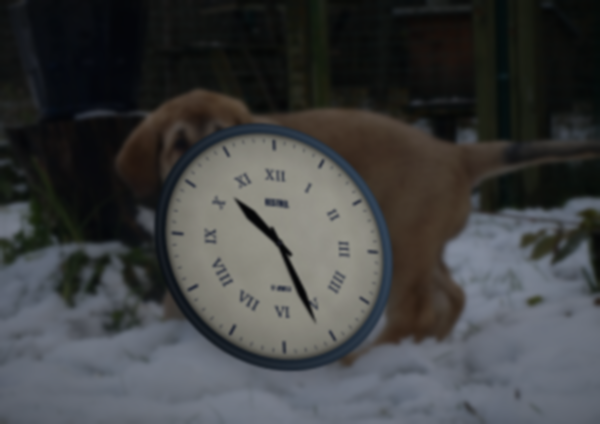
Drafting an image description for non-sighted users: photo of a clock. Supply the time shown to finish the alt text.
10:26
